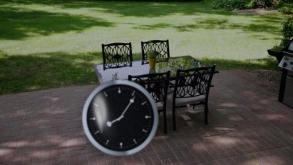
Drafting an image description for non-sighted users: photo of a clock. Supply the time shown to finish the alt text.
8:06
